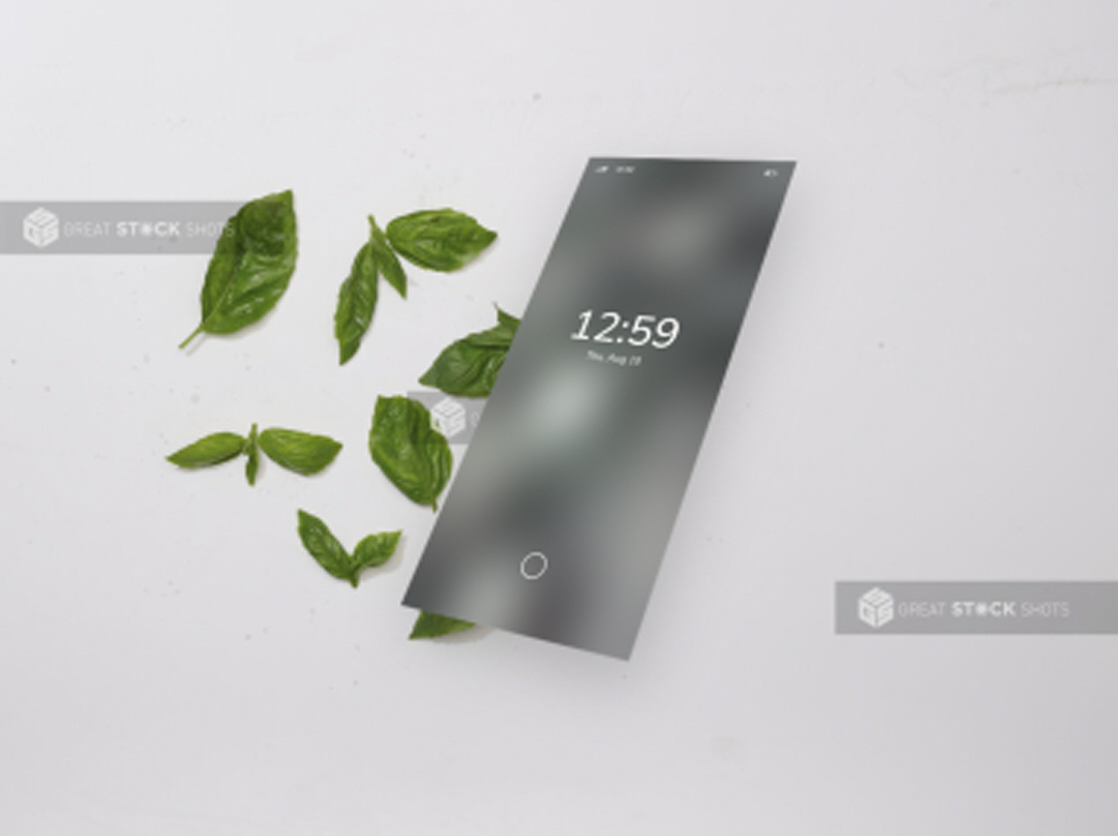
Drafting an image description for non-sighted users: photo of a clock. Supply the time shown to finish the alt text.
12:59
